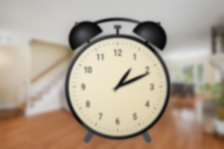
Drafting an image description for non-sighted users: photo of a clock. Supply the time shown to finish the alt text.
1:11
